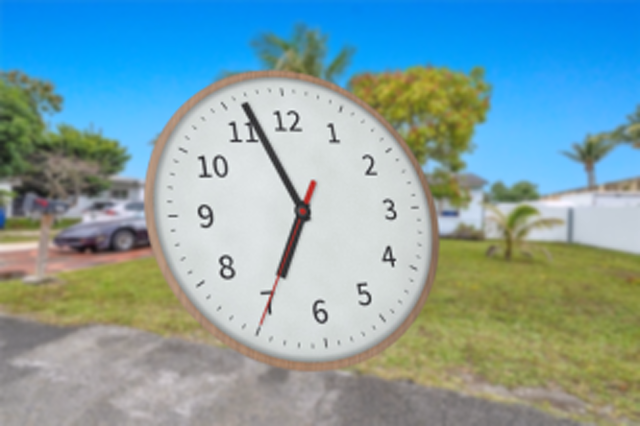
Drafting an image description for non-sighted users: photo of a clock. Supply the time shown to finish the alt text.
6:56:35
